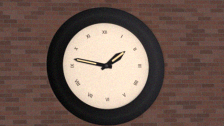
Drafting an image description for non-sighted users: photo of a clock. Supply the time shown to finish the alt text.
1:47
